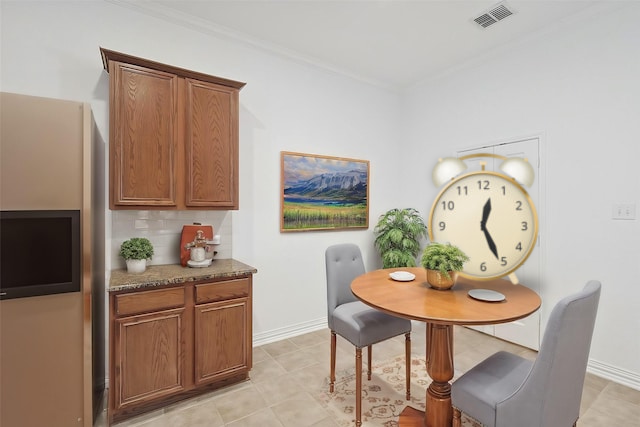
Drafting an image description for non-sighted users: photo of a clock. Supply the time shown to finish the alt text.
12:26
